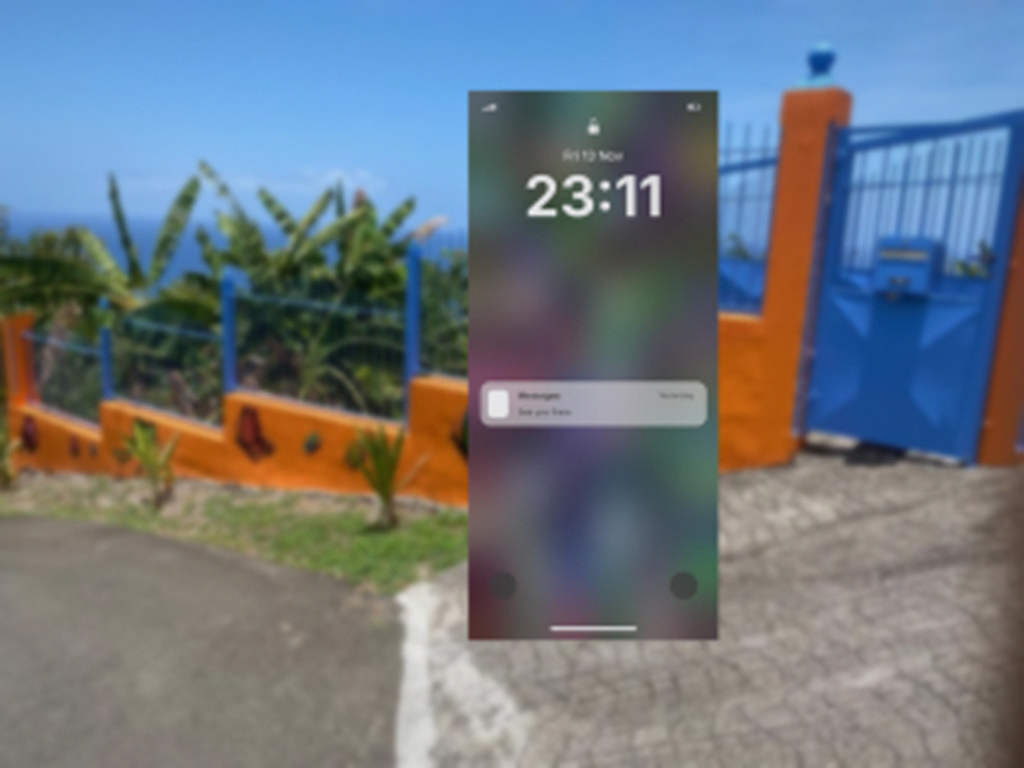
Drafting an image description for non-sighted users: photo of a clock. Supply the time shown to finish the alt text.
23:11
